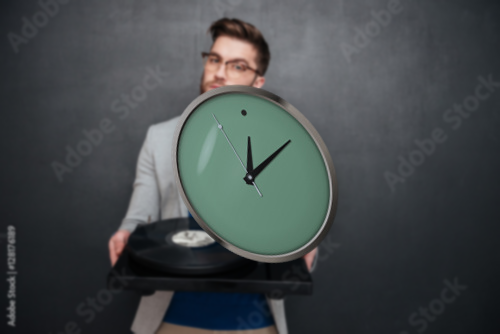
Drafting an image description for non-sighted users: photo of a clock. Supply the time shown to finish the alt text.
12:07:55
